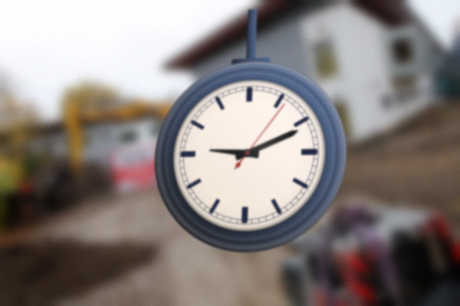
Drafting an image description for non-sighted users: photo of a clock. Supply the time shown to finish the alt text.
9:11:06
